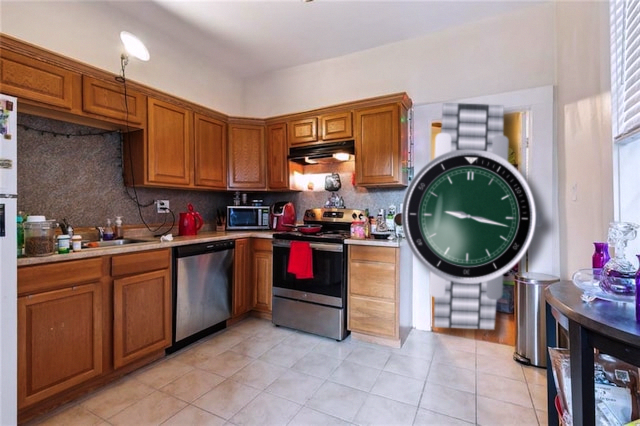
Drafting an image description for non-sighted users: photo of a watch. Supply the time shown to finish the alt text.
9:17
